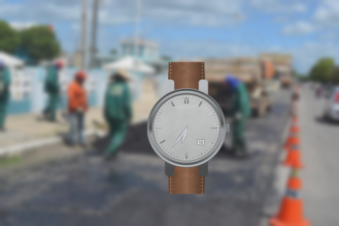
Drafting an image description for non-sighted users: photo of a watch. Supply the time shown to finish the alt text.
6:36
